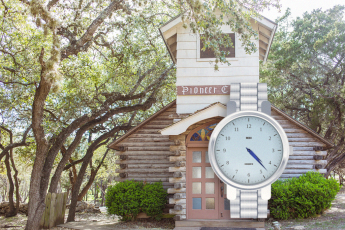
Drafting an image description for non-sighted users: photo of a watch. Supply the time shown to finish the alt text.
4:23
